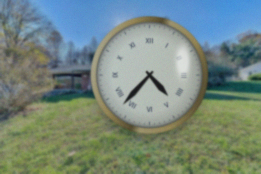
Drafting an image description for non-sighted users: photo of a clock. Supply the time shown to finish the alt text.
4:37
